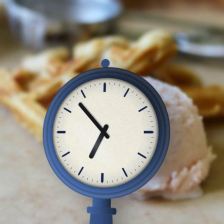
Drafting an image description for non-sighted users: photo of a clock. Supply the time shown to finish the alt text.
6:53
